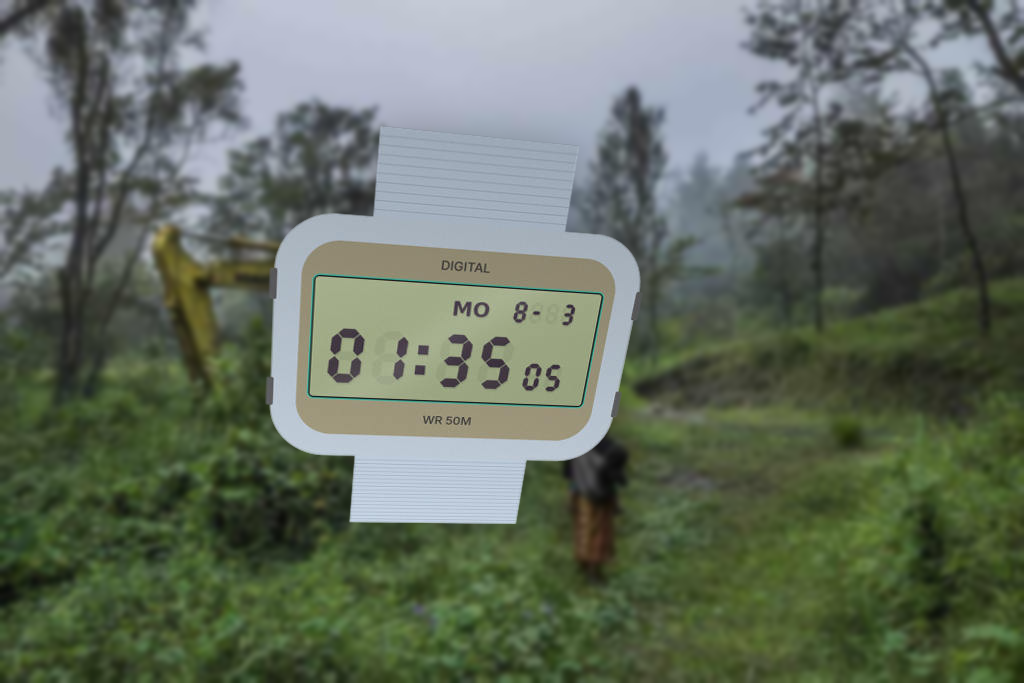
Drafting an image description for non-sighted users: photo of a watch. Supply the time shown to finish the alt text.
1:35:05
